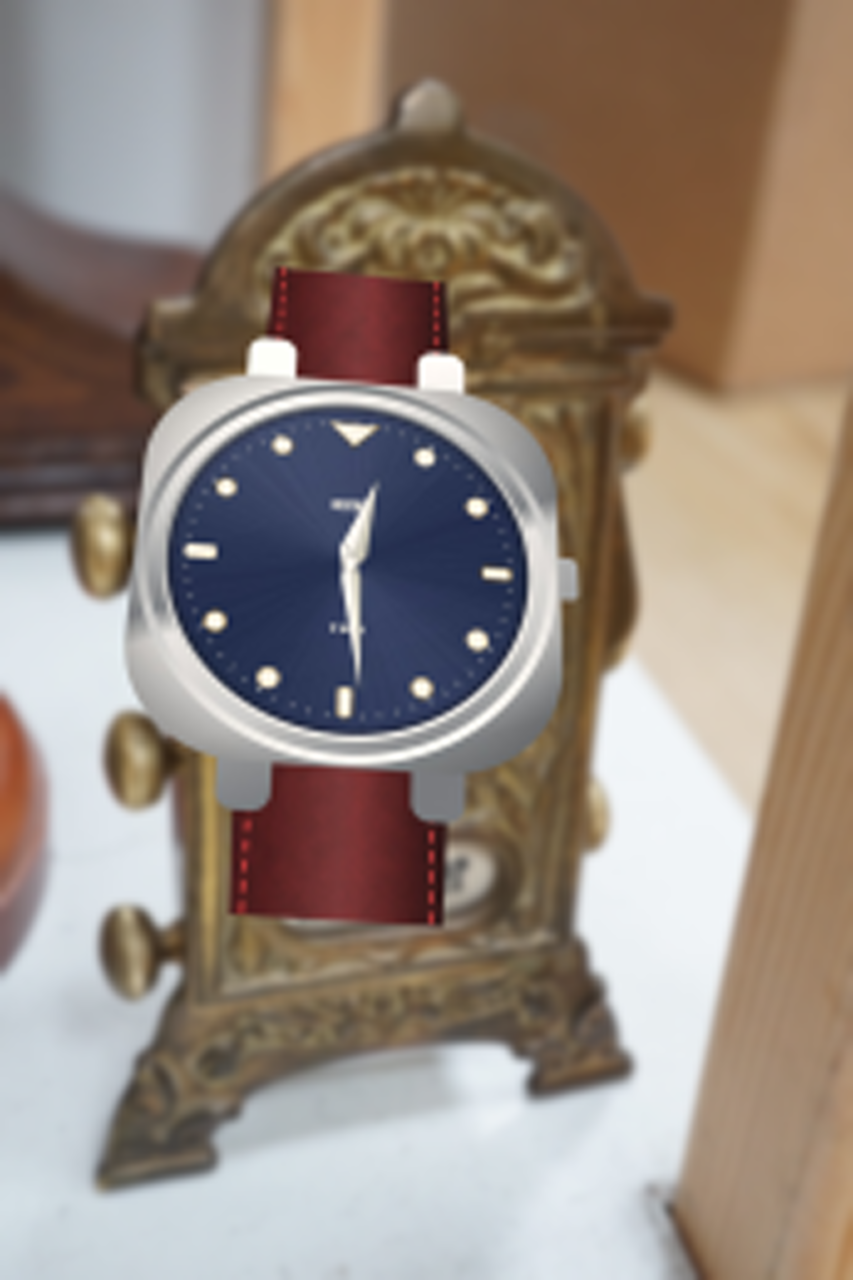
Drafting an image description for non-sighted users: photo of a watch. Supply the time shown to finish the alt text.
12:29
